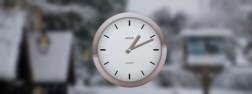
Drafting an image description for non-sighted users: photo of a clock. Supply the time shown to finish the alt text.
1:11
